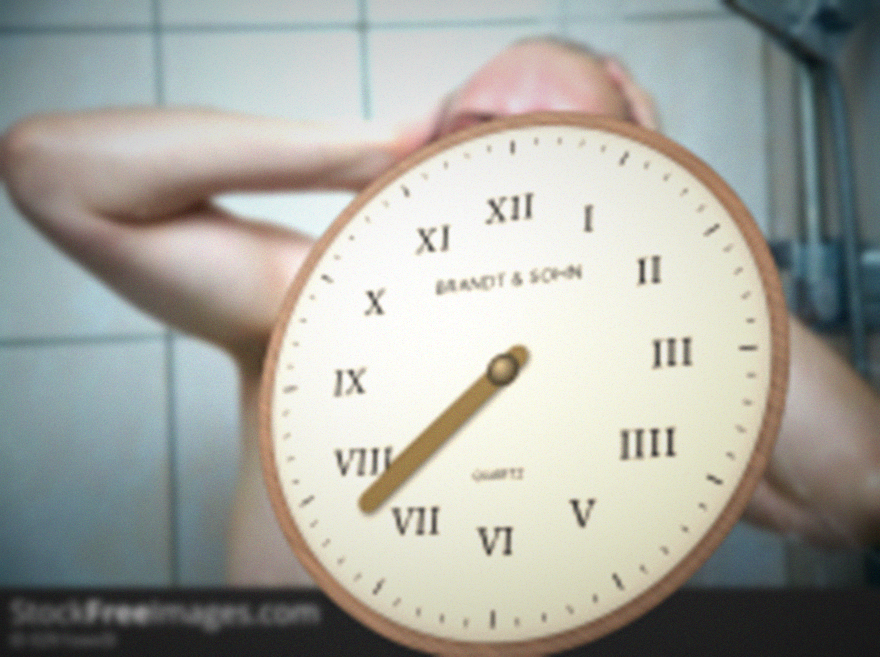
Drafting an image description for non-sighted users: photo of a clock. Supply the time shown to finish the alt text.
7:38
